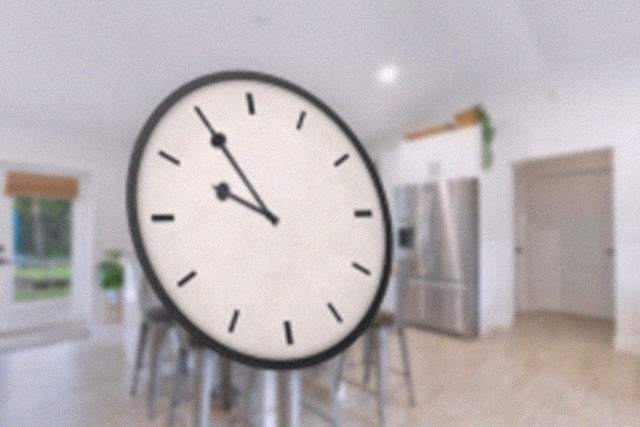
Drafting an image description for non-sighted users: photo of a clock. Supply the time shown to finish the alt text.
9:55
